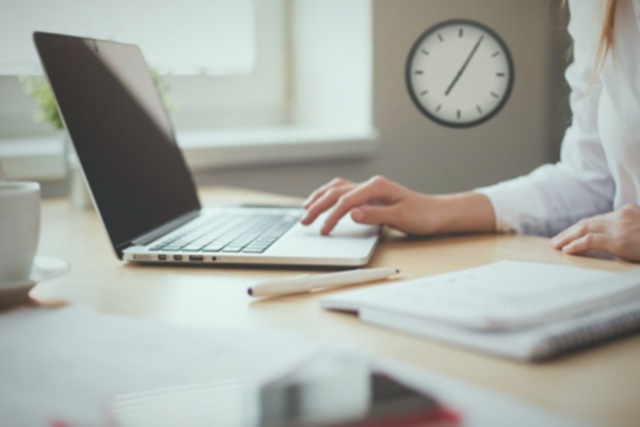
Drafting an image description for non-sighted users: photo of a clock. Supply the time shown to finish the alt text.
7:05
